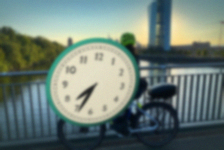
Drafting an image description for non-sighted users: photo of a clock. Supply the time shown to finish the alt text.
7:34
